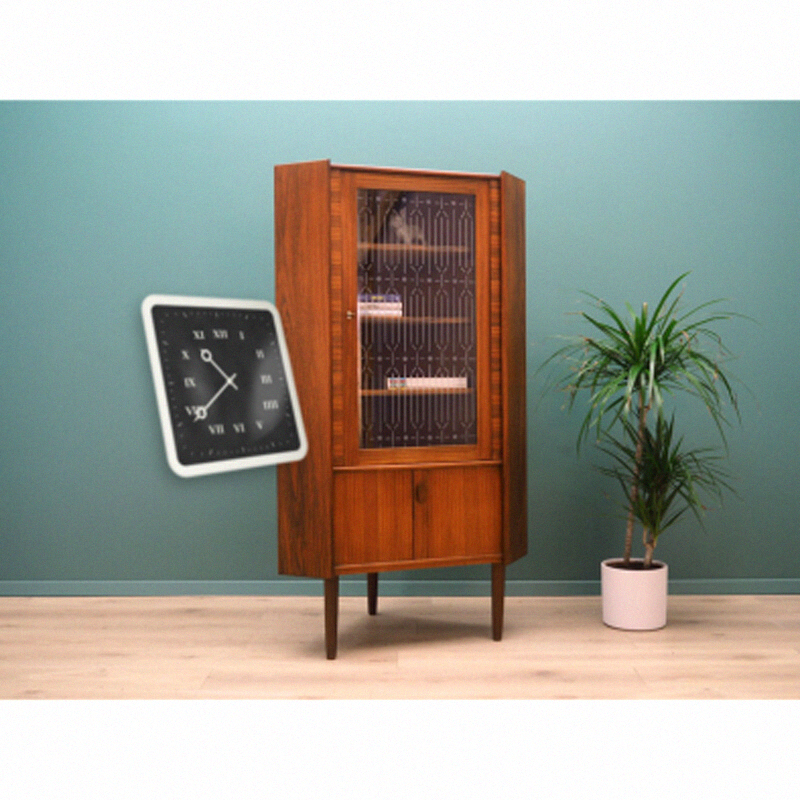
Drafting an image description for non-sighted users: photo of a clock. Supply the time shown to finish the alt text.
10:39
